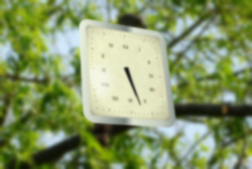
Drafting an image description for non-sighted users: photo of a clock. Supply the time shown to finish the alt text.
5:27
